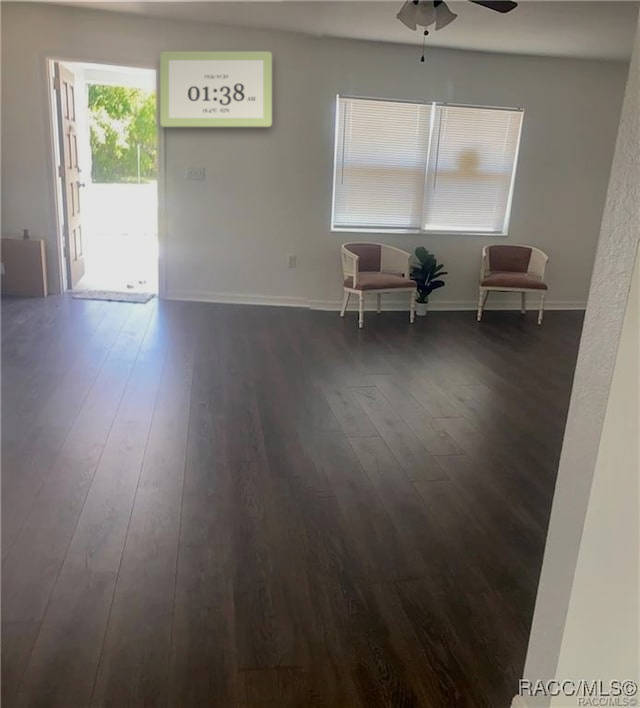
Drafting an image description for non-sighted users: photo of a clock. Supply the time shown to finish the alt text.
1:38
